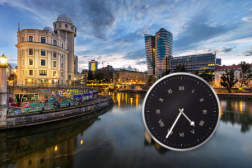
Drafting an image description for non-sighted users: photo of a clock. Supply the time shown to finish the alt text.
4:35
